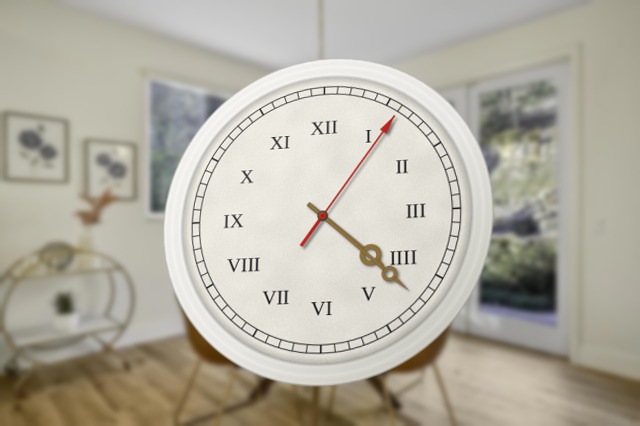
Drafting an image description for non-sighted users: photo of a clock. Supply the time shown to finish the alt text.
4:22:06
